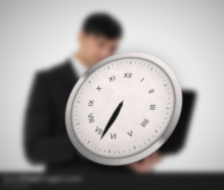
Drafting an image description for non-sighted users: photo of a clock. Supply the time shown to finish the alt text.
6:33
